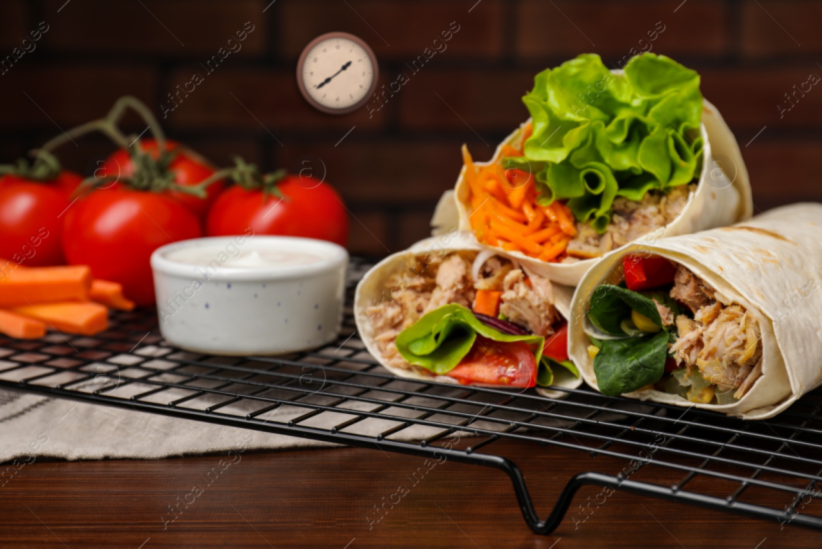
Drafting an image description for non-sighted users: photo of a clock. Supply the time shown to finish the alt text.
1:39
